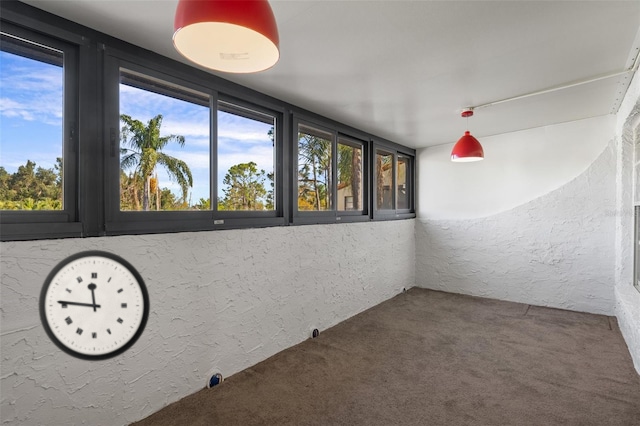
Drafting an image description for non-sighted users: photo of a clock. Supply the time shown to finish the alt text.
11:46
